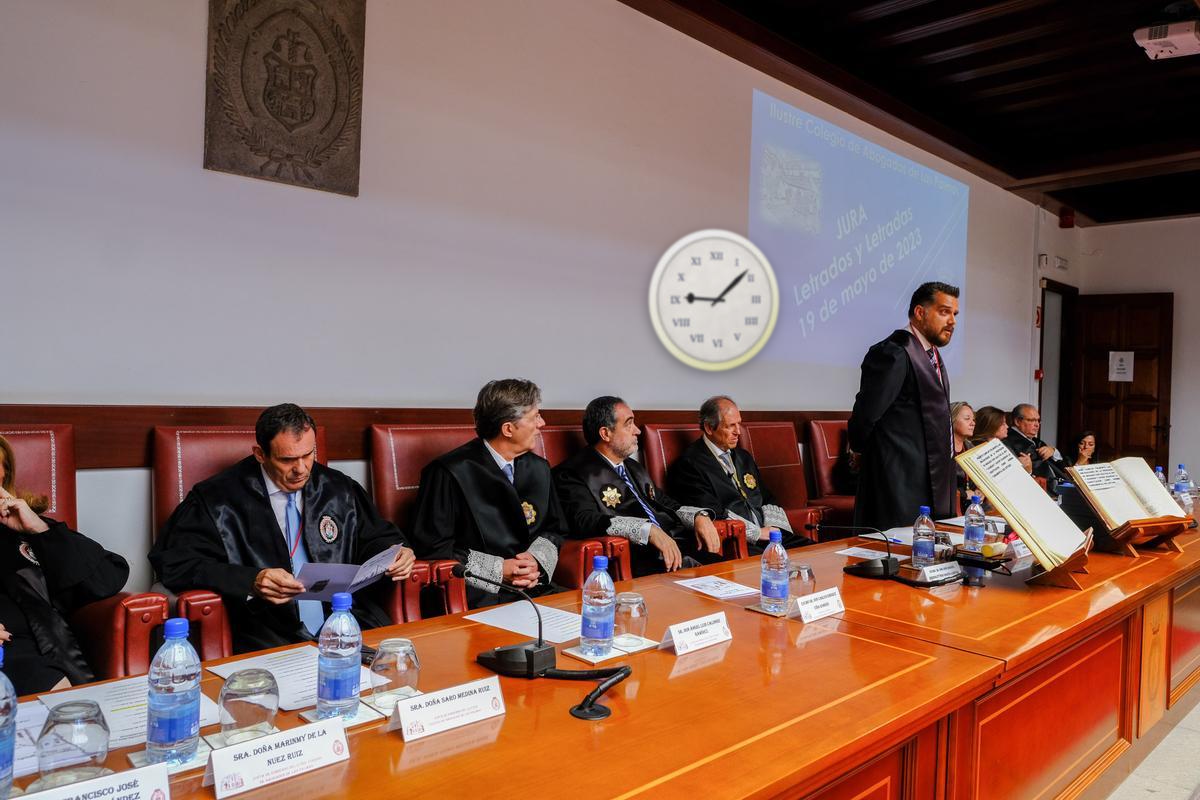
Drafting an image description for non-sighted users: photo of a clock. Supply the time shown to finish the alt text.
9:08
